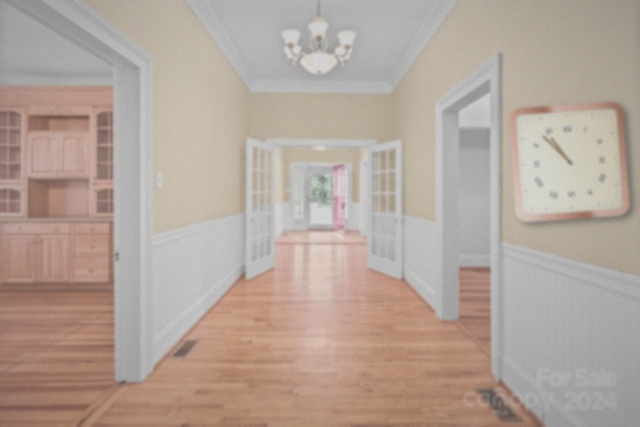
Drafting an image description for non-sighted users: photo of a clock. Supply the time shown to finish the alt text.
10:53
